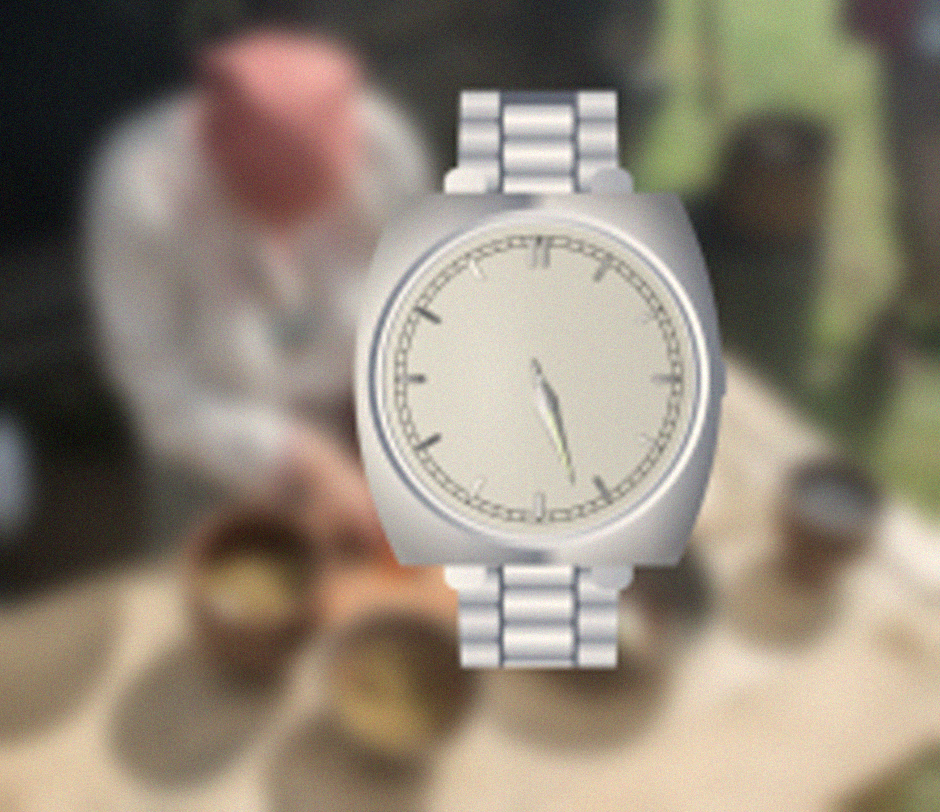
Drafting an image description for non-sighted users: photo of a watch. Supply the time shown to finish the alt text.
5:27
